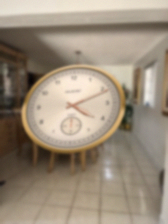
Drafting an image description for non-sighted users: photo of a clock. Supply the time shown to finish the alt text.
4:11
